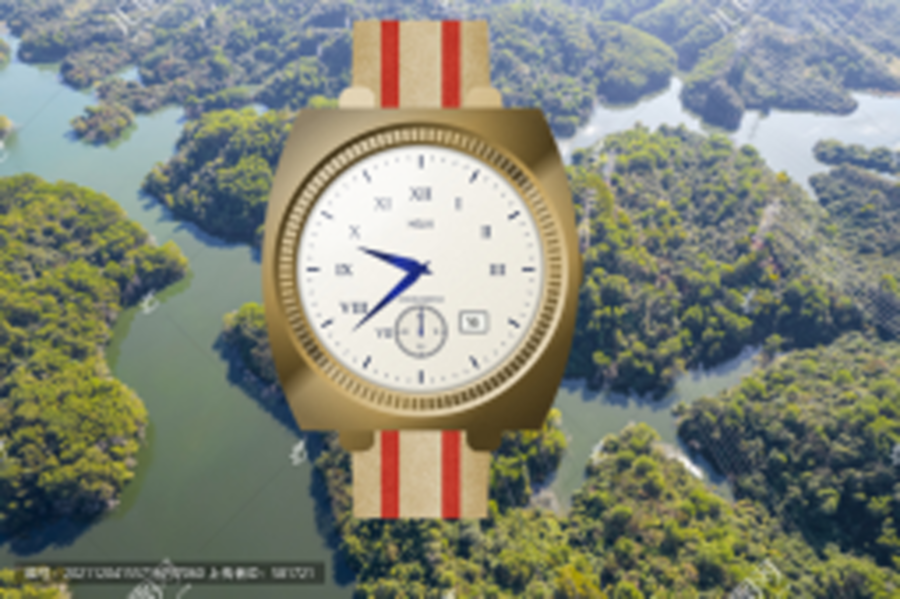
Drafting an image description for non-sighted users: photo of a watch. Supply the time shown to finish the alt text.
9:38
